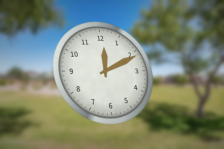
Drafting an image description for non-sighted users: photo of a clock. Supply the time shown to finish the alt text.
12:11
